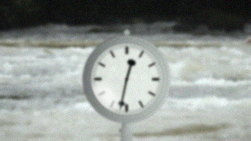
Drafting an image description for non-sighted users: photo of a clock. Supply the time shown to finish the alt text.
12:32
